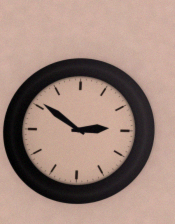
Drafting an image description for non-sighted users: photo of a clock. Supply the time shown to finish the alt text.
2:51
